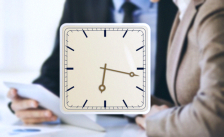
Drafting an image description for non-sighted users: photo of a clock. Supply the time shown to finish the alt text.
6:17
